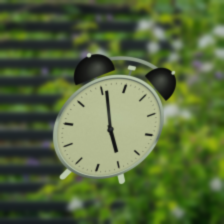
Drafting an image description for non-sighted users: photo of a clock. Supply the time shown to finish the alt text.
4:56
